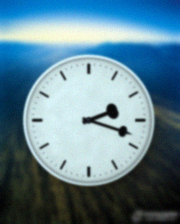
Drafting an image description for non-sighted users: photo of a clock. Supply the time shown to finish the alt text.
2:18
